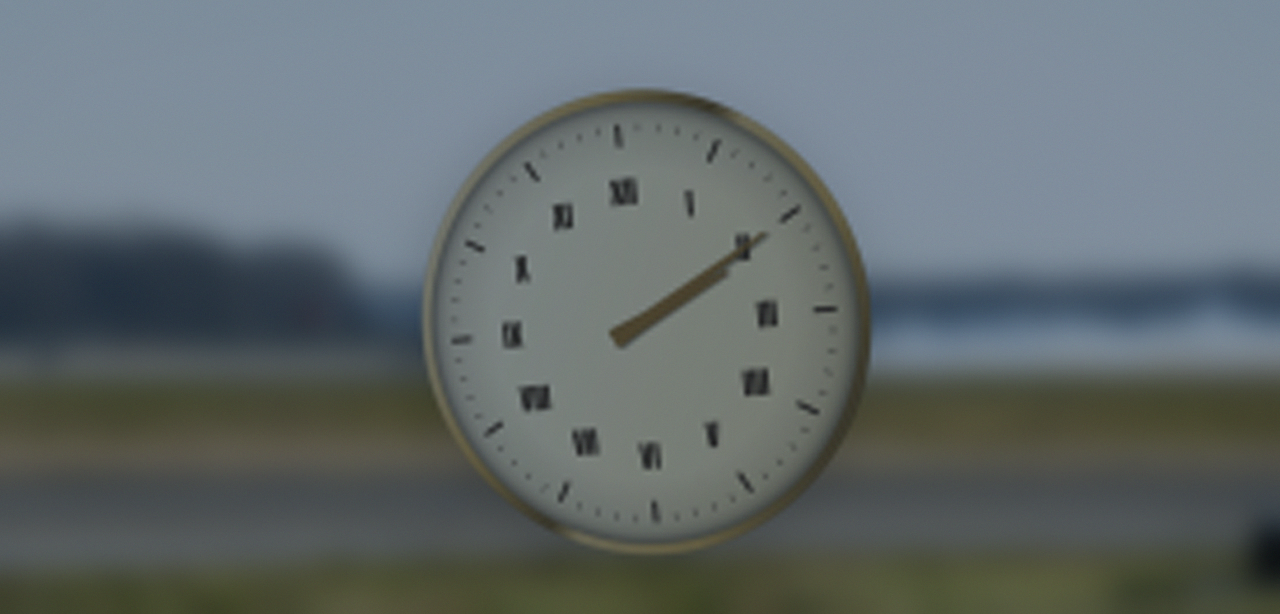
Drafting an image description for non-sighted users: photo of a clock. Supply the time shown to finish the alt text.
2:10
